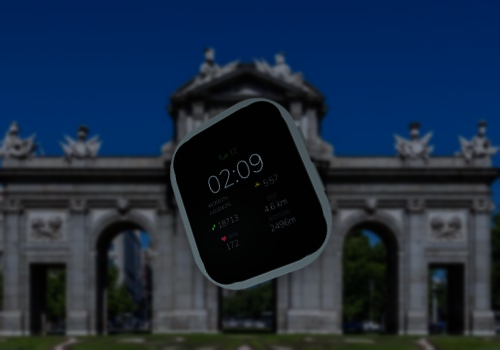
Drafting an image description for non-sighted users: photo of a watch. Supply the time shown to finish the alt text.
2:09
